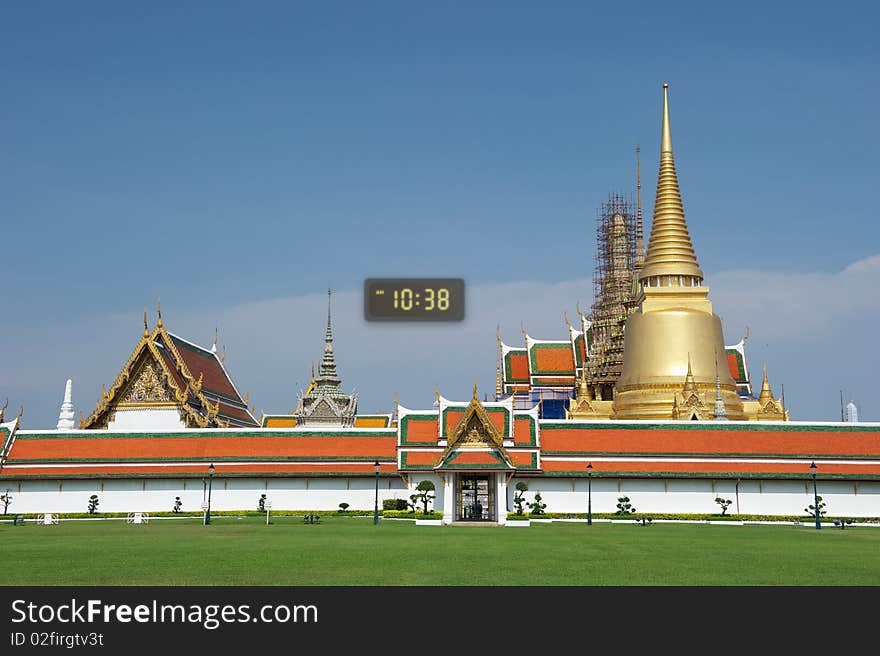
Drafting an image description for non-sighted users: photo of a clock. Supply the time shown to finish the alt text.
10:38
